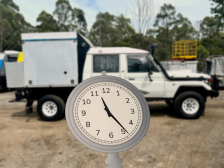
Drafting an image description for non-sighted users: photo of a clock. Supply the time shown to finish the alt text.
11:24
